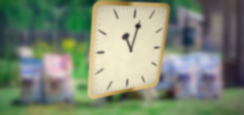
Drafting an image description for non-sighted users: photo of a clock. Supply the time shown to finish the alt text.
11:02
